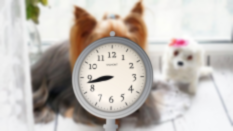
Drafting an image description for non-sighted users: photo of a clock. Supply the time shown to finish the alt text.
8:43
